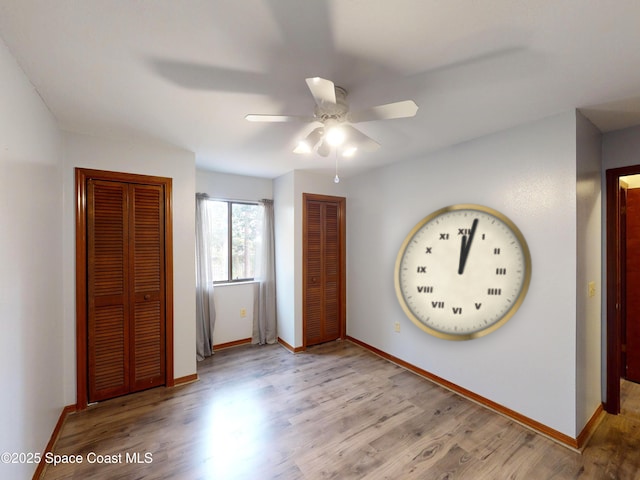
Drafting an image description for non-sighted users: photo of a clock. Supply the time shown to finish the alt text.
12:02
